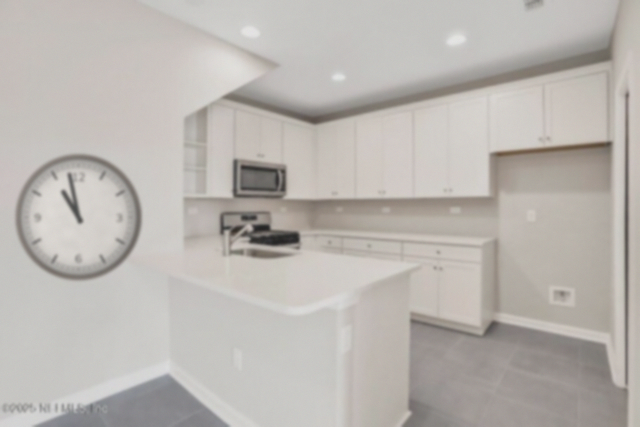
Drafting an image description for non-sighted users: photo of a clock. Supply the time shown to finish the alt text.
10:58
